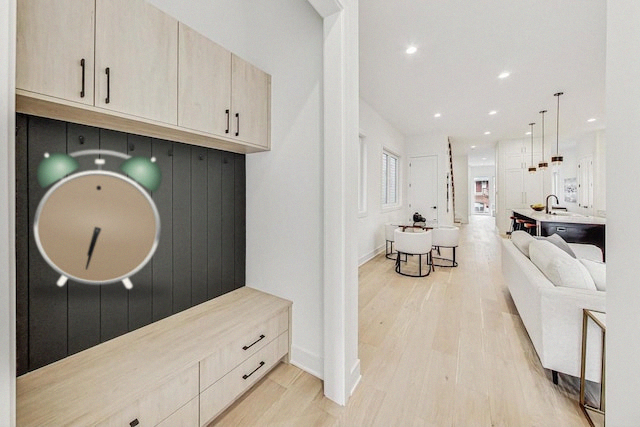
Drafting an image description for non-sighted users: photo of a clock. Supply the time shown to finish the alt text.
6:32
